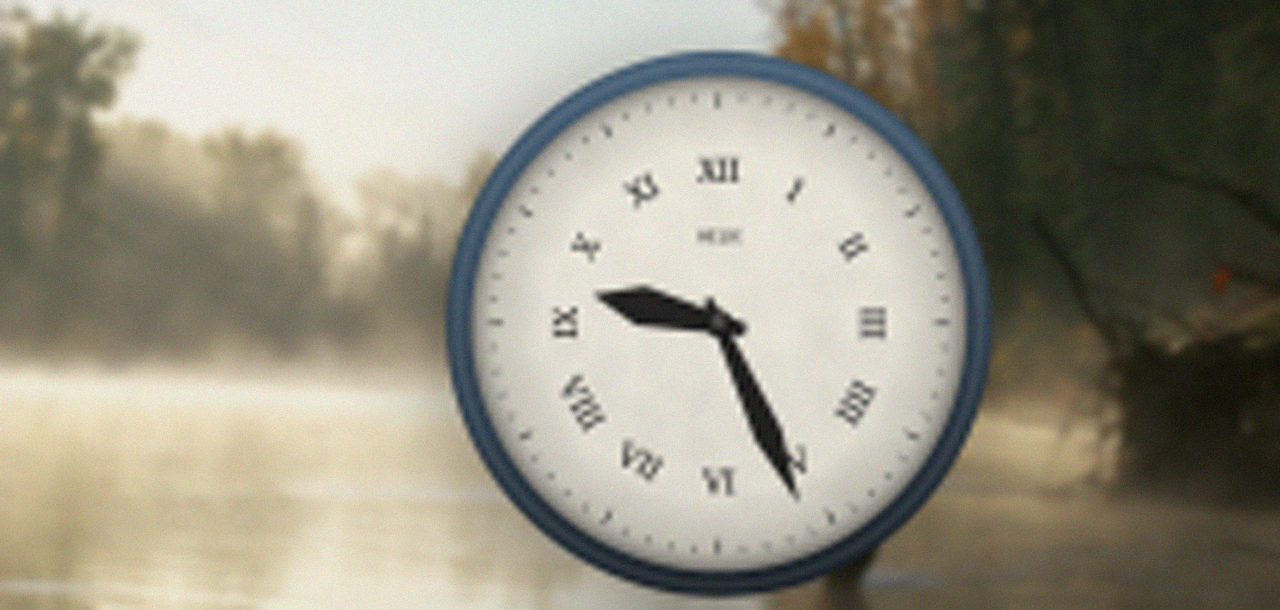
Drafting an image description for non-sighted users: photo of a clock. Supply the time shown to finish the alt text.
9:26
